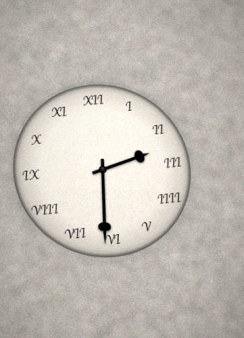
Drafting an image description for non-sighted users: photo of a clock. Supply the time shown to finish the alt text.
2:31
